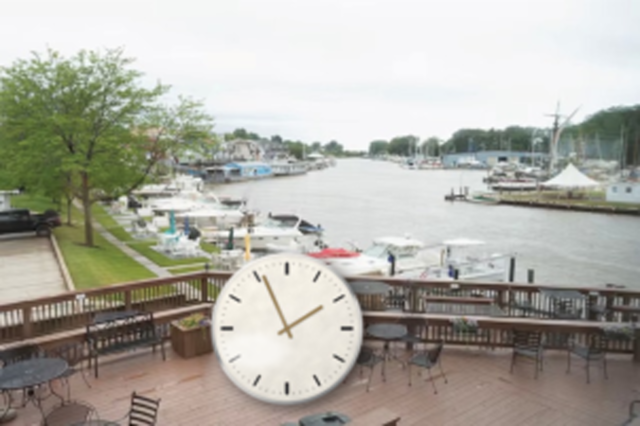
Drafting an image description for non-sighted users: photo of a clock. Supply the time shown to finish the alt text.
1:56
